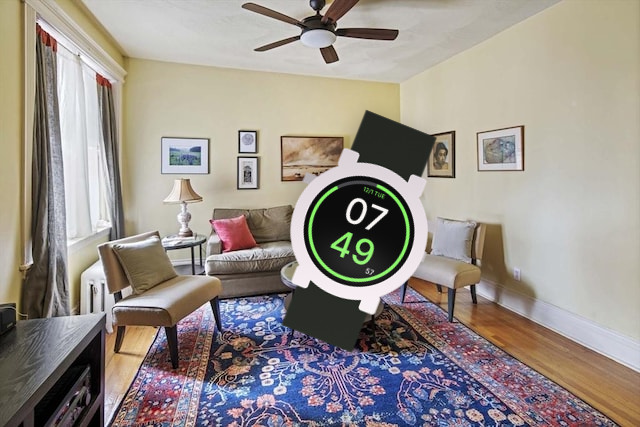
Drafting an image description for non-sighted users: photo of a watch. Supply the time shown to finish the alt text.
7:49
